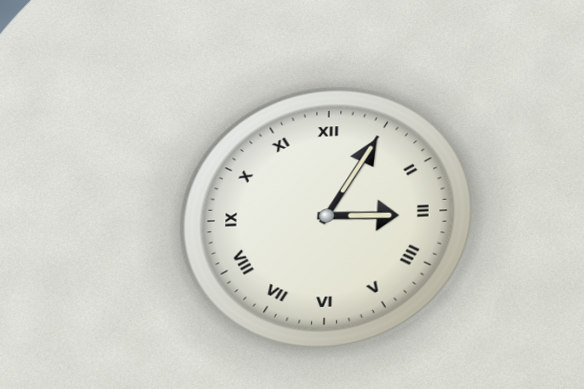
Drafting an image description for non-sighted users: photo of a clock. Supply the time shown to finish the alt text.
3:05
